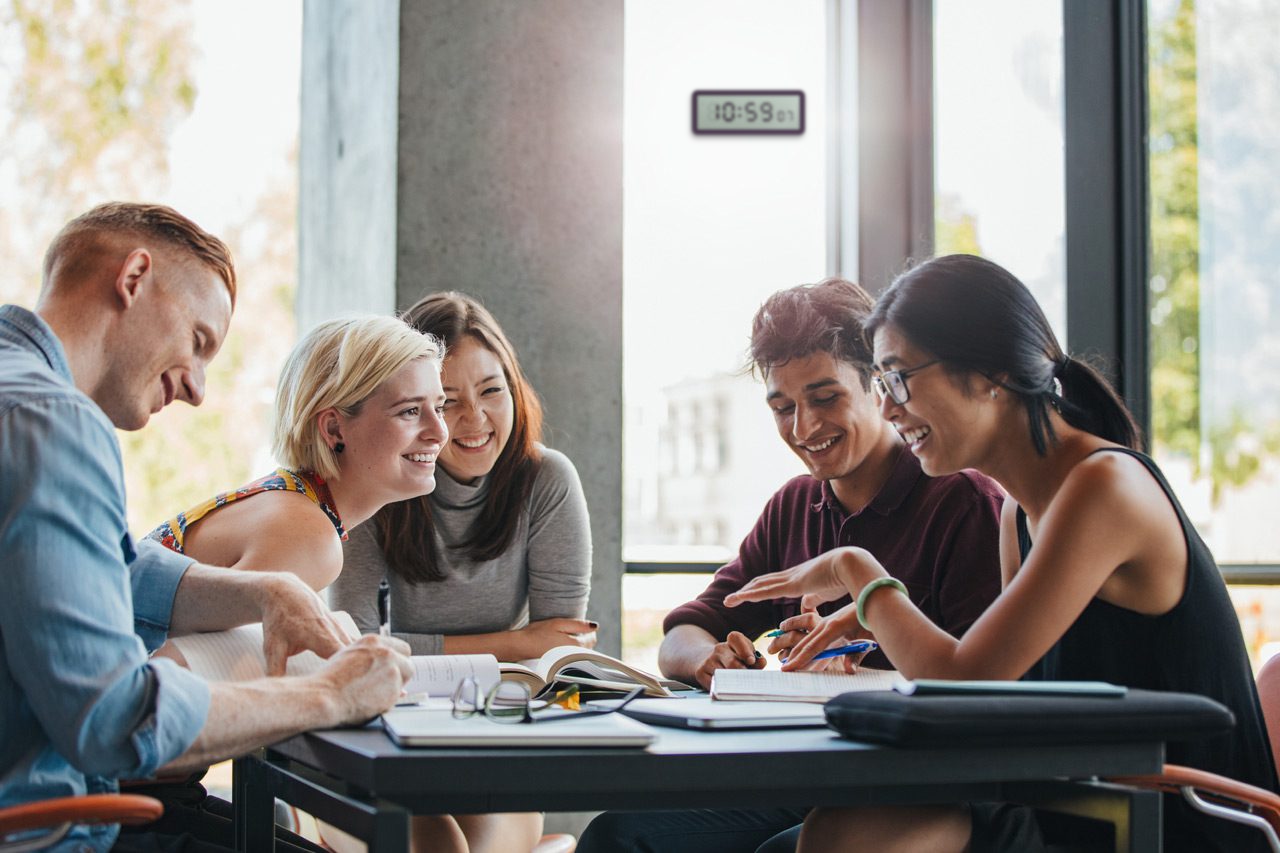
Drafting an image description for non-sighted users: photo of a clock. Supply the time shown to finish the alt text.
10:59
